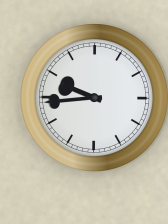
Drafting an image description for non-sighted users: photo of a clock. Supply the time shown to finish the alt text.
9:44
